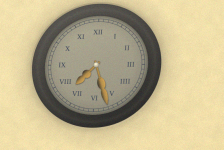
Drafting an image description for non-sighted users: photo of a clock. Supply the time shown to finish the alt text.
7:27
